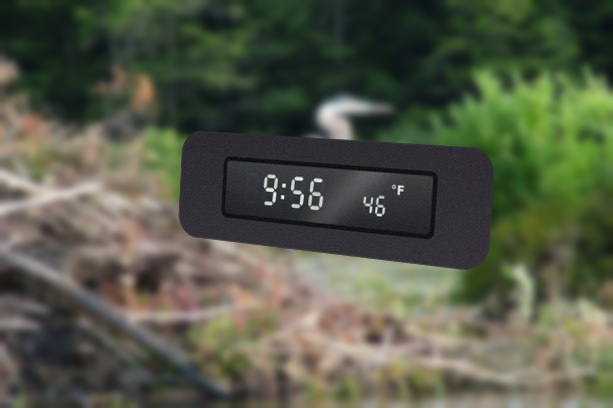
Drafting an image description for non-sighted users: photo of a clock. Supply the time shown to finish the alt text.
9:56
